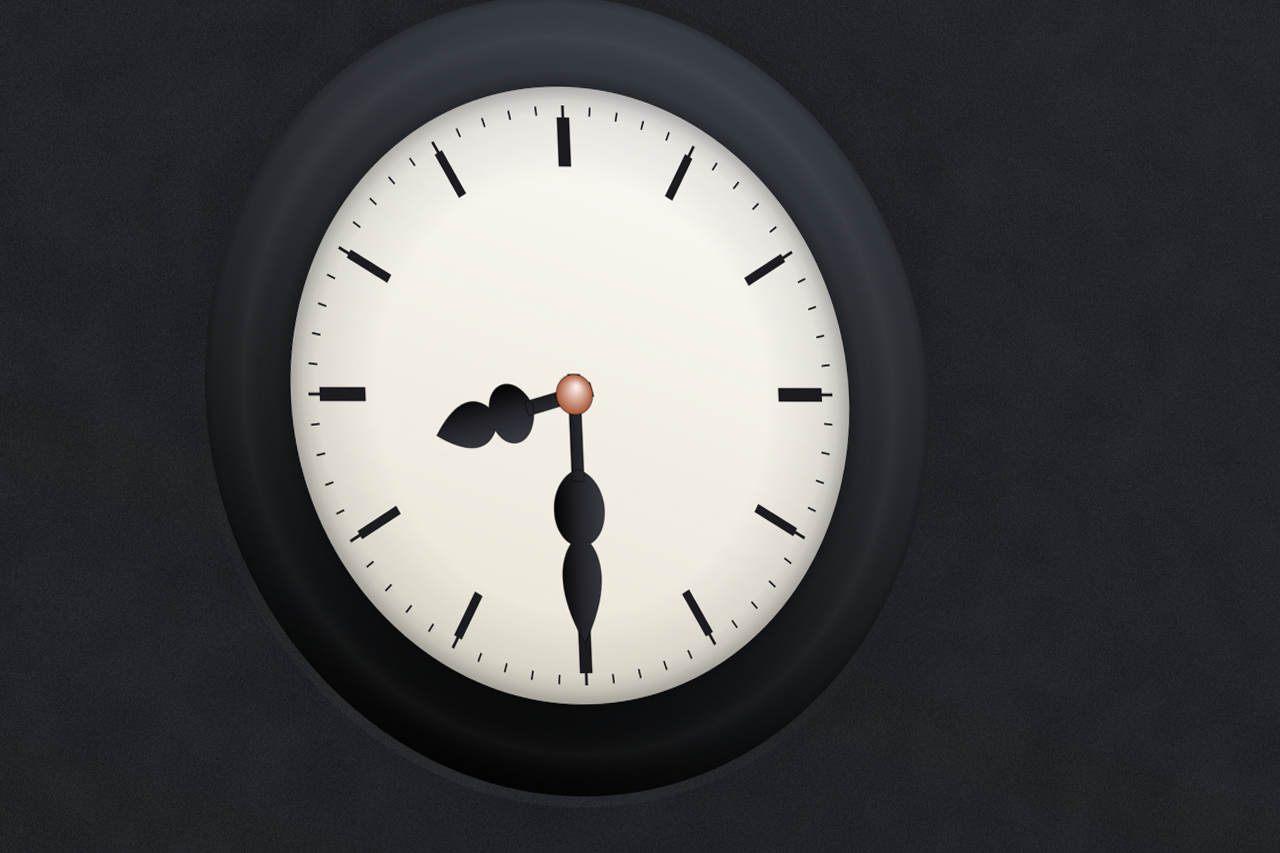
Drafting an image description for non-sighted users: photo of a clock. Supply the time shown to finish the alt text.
8:30
